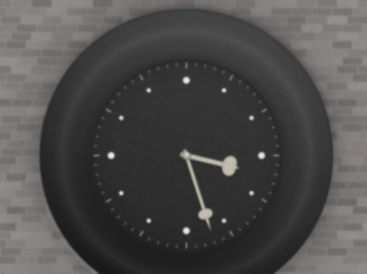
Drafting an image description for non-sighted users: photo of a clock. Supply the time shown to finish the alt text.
3:27
